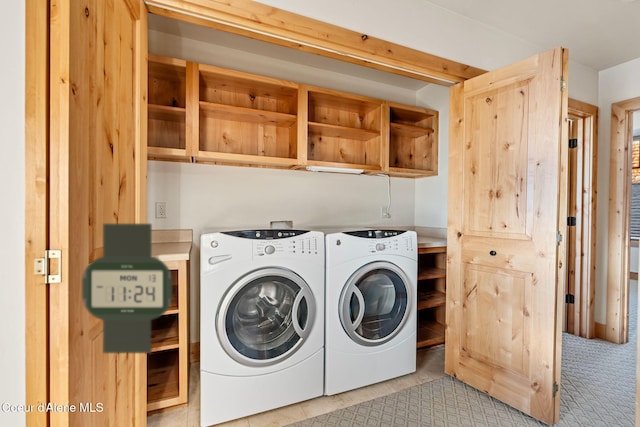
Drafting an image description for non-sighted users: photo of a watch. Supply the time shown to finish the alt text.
11:24
